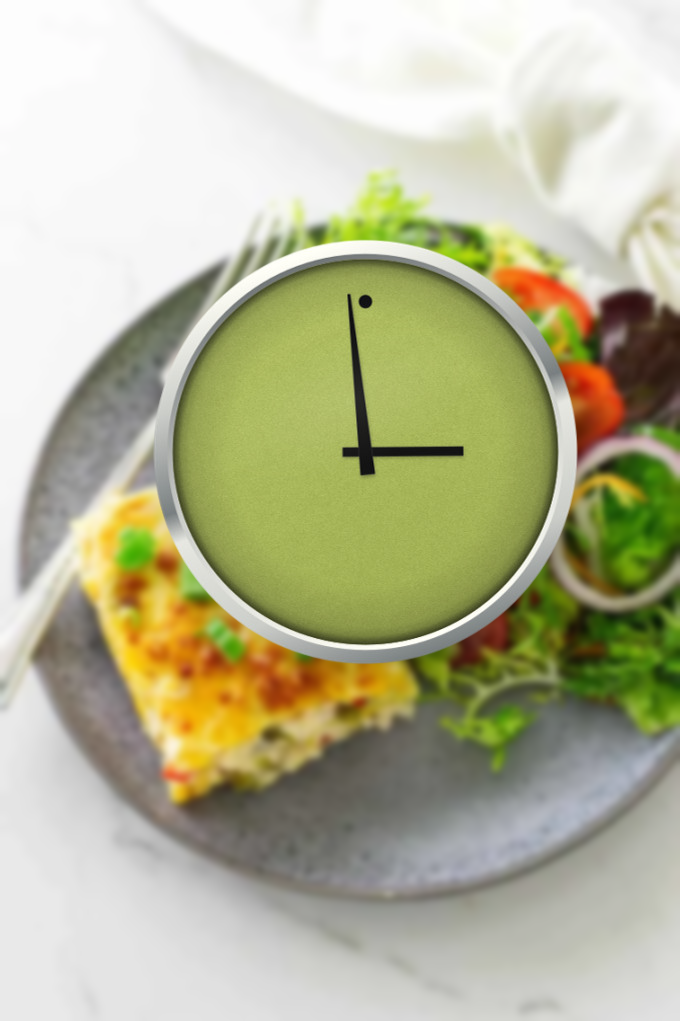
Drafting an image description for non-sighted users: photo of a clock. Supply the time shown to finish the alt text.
2:59
